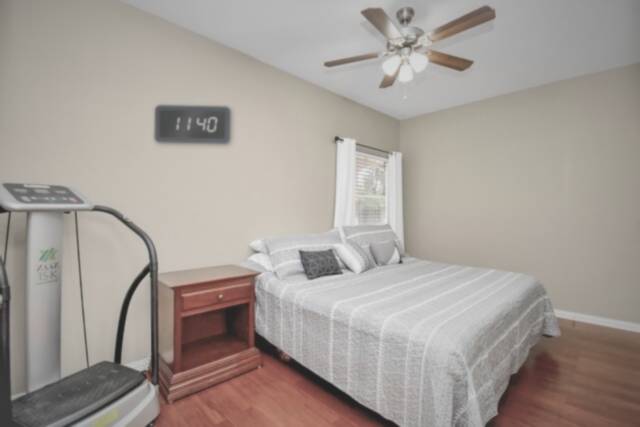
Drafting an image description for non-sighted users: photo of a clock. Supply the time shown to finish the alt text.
11:40
